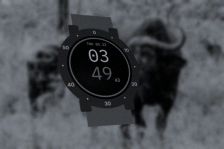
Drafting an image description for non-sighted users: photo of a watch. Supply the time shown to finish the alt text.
3:49
